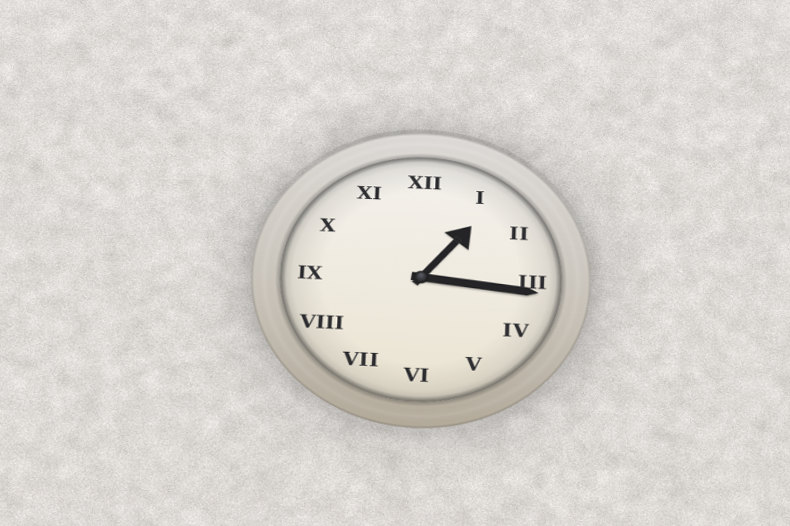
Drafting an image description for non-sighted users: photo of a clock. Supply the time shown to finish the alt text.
1:16
